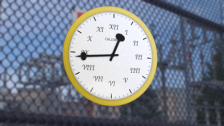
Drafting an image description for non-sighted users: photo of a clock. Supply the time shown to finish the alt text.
12:44
